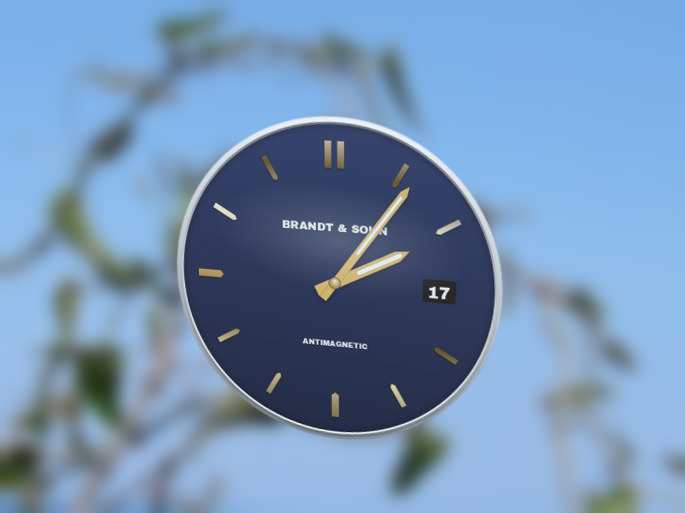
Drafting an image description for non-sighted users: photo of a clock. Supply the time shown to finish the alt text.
2:06
